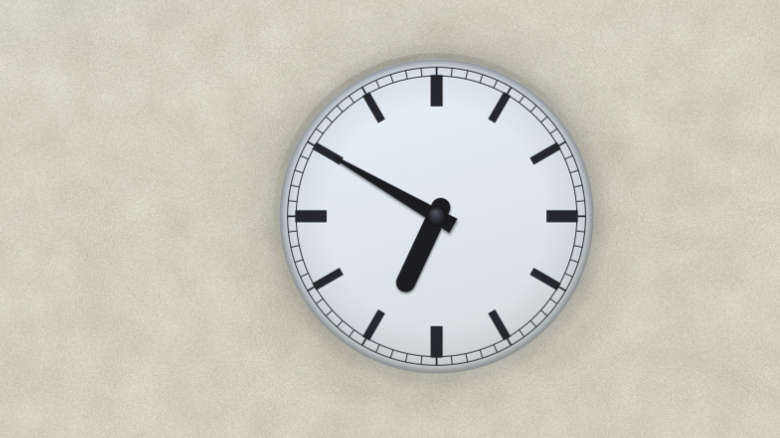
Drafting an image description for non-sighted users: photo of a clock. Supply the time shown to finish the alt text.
6:50
